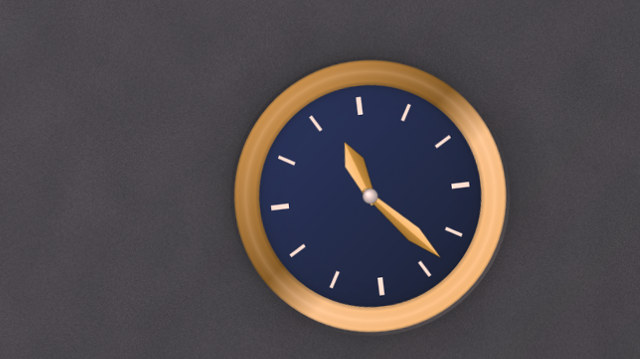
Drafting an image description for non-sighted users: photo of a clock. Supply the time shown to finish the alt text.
11:23
